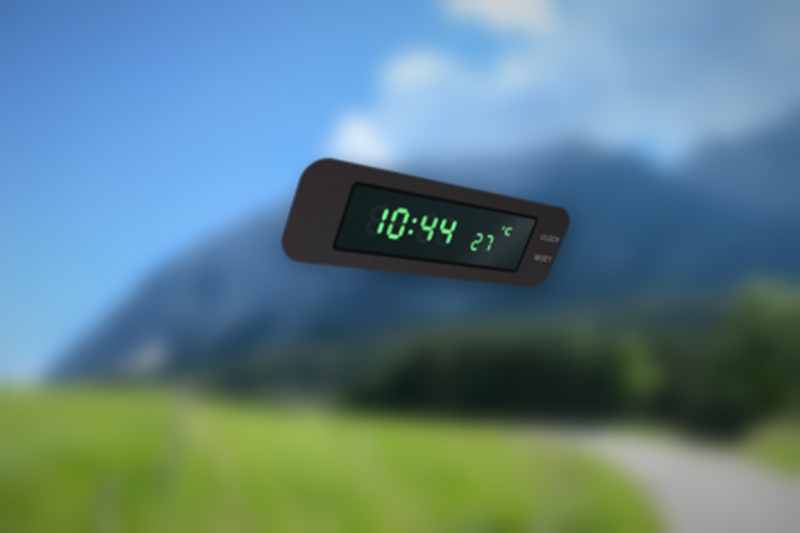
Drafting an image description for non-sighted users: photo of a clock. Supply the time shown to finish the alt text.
10:44
